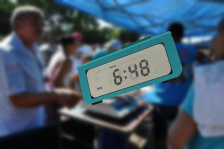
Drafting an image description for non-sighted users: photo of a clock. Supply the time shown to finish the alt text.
6:48
